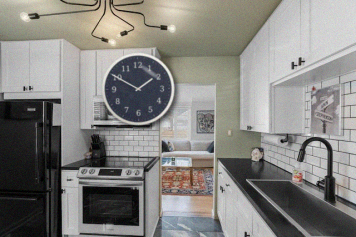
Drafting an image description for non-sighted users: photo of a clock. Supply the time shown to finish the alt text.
1:50
